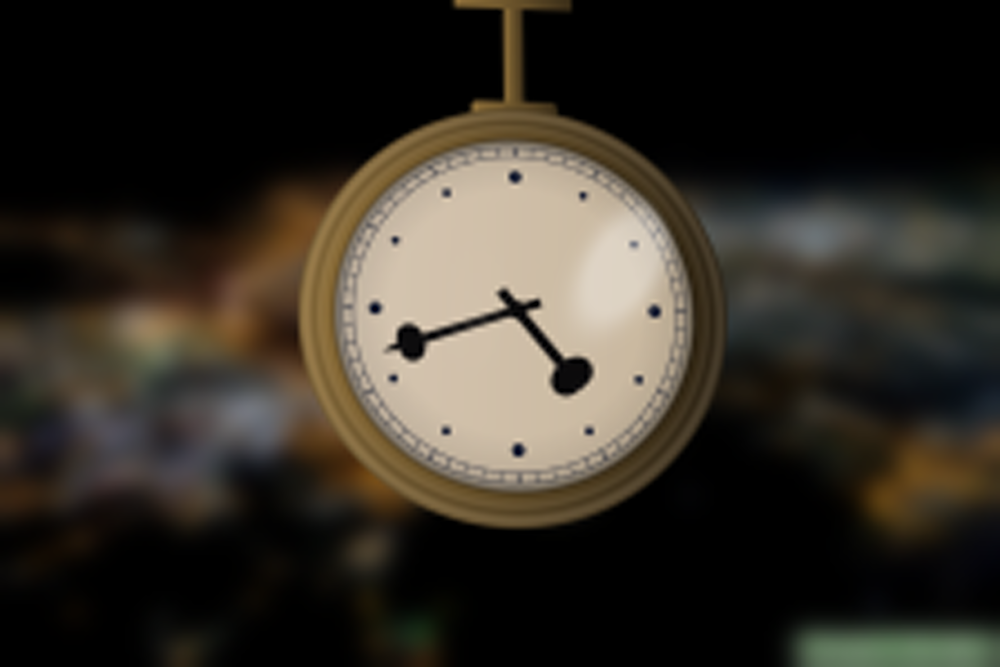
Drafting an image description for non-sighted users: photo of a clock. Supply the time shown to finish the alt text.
4:42
